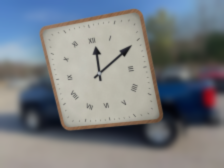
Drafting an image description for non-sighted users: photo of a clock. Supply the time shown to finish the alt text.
12:10
